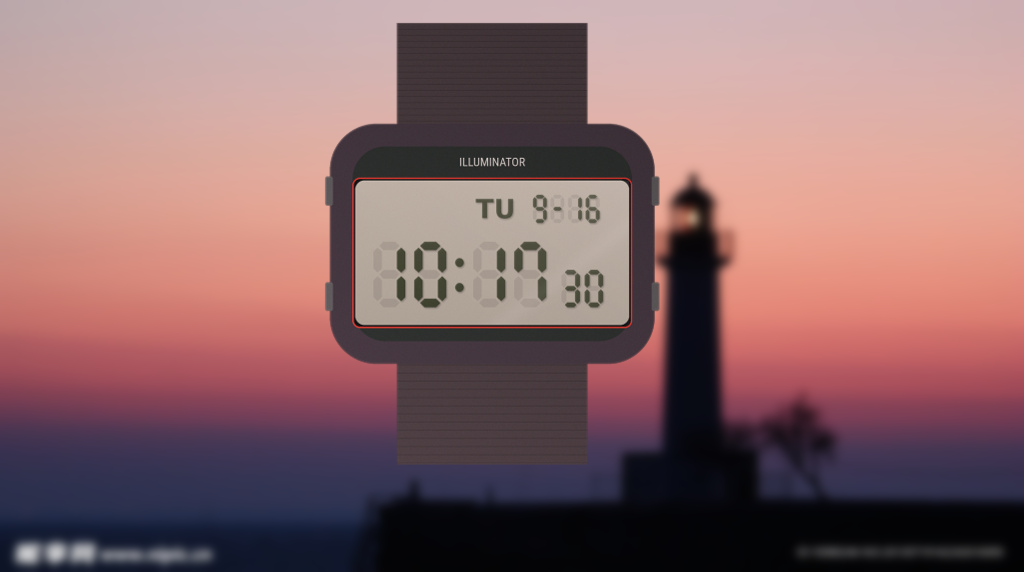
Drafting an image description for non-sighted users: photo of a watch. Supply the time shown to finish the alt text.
10:17:30
